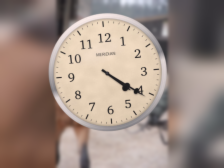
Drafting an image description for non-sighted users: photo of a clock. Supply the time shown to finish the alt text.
4:21
